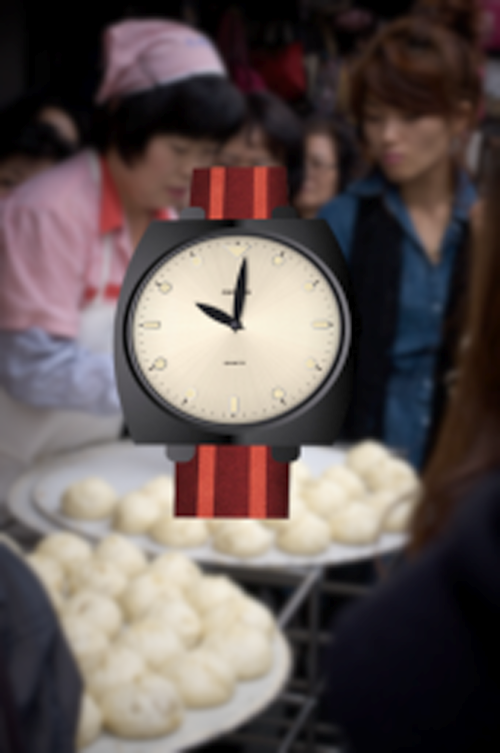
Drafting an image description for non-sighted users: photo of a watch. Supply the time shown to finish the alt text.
10:01
